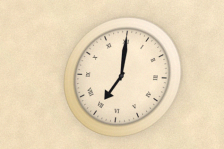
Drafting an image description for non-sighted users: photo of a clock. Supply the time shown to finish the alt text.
7:00
